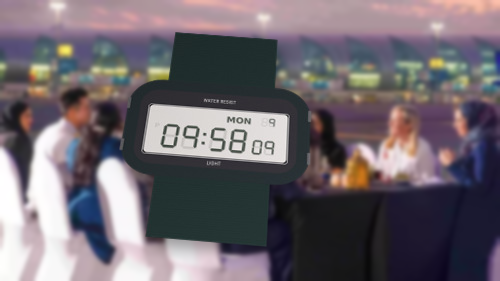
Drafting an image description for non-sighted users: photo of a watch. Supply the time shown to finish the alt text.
9:58:09
